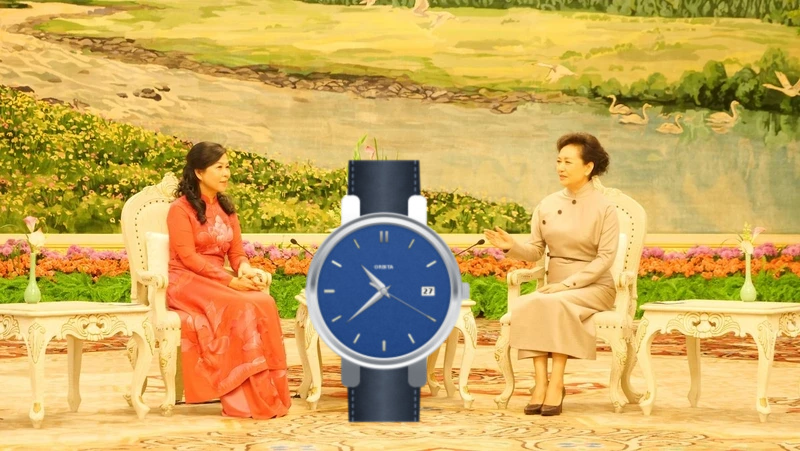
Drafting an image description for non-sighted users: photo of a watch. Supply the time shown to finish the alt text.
10:38:20
